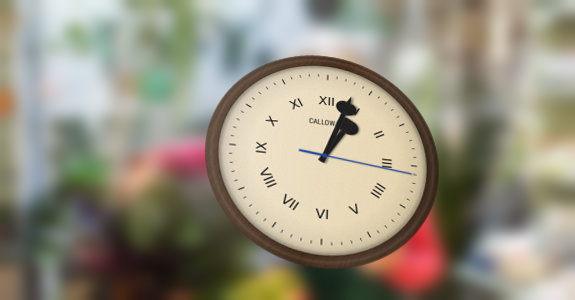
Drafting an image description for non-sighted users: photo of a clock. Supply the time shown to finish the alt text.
1:03:16
